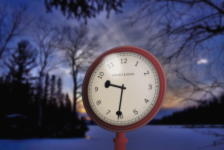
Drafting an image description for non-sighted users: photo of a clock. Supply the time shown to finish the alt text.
9:31
